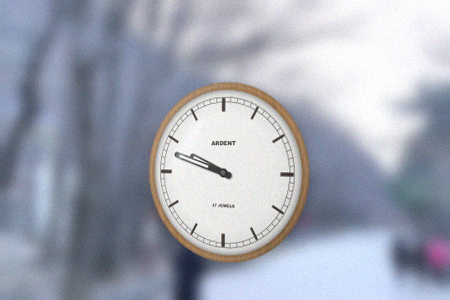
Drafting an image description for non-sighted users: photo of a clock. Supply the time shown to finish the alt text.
9:48
